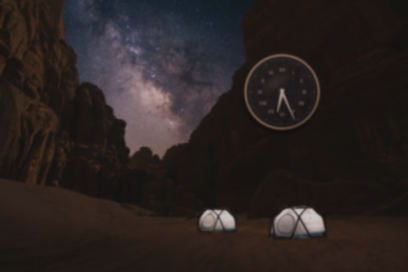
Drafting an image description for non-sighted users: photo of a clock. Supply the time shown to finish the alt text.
6:26
